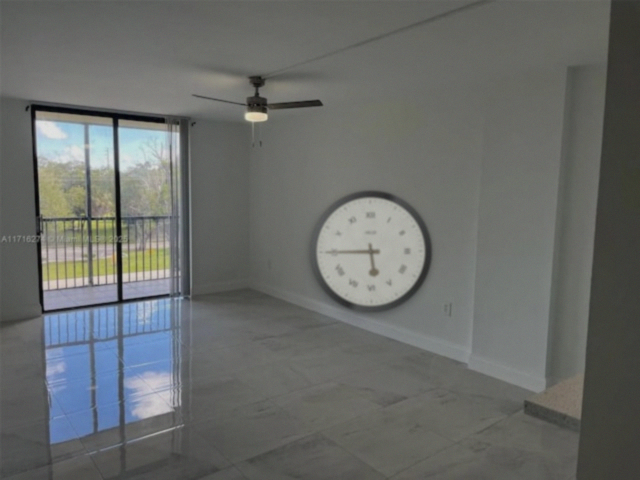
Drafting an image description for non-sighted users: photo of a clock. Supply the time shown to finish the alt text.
5:45
